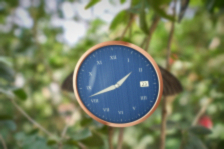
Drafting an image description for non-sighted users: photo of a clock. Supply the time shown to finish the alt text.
1:42
